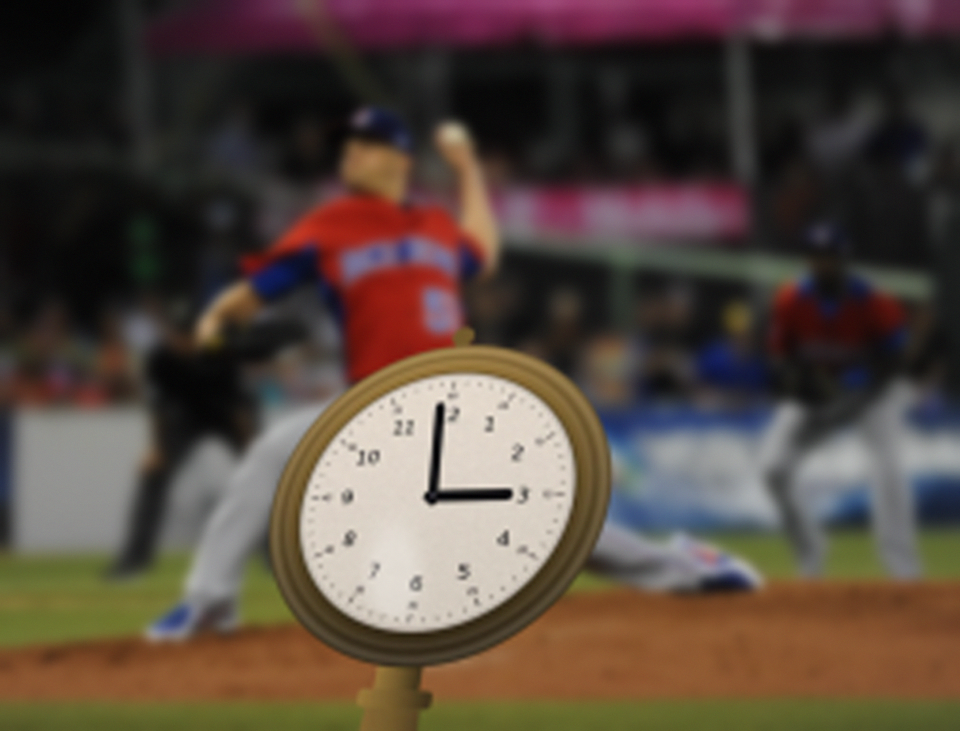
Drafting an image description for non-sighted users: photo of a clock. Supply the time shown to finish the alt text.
2:59
